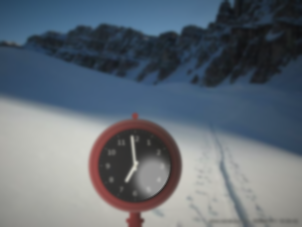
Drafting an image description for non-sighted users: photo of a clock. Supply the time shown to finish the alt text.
6:59
